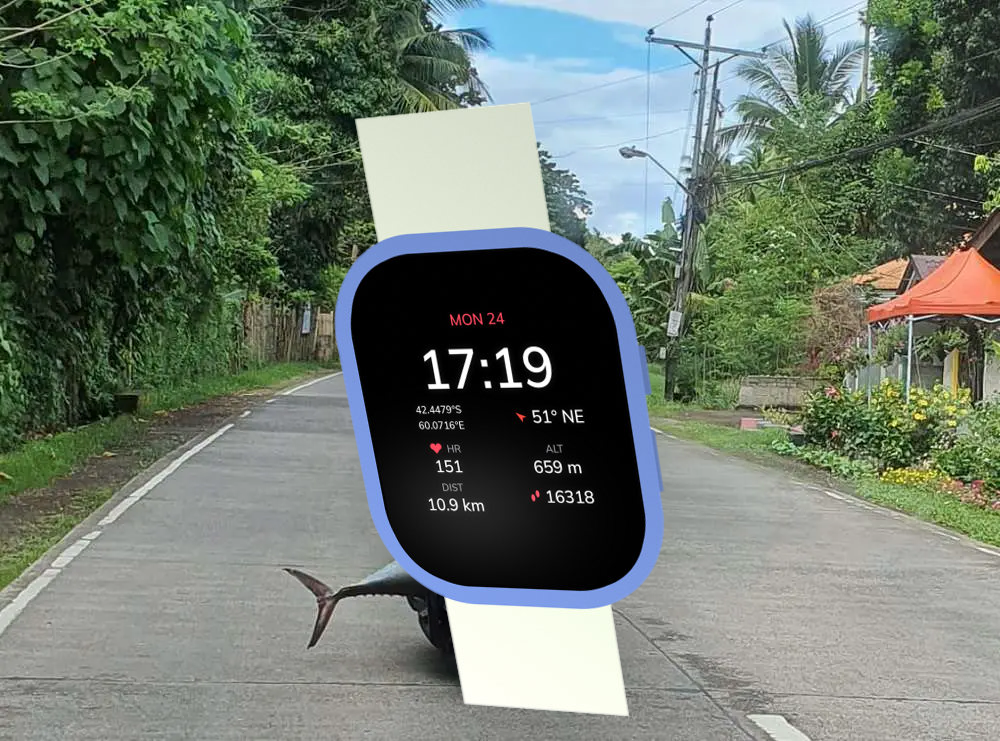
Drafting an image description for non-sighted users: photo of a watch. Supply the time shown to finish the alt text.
17:19
